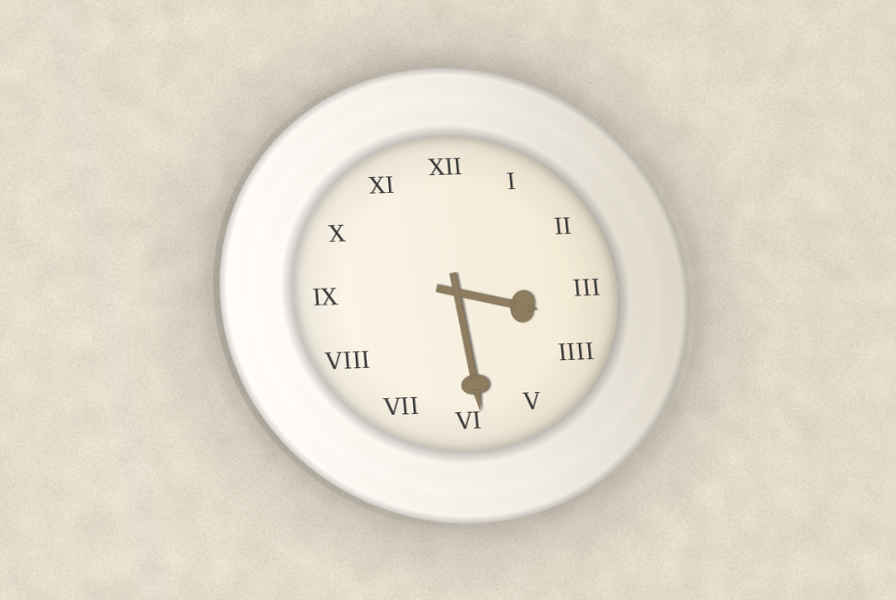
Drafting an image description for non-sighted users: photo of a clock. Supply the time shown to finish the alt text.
3:29
